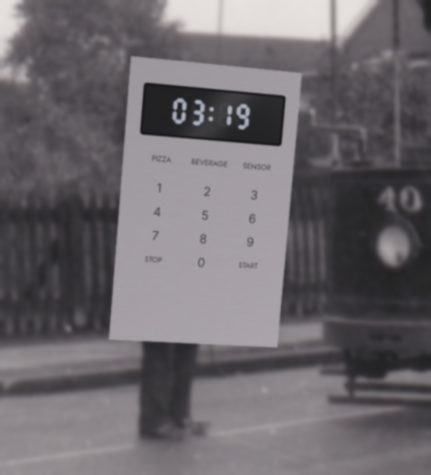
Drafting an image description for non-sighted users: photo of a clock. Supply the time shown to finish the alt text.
3:19
